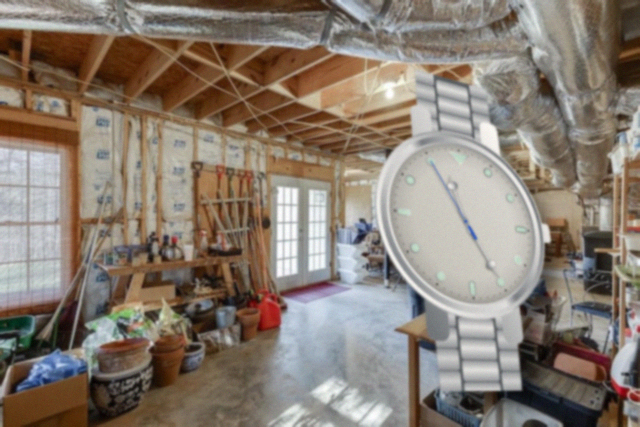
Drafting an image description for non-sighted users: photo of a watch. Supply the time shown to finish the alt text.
11:24:55
